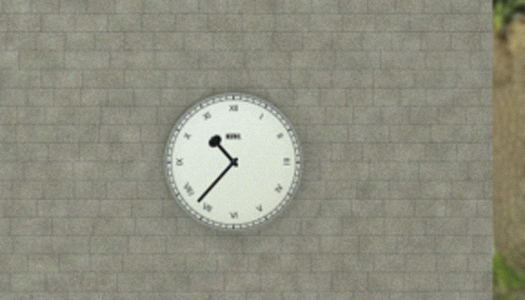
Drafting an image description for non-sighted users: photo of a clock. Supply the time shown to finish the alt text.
10:37
